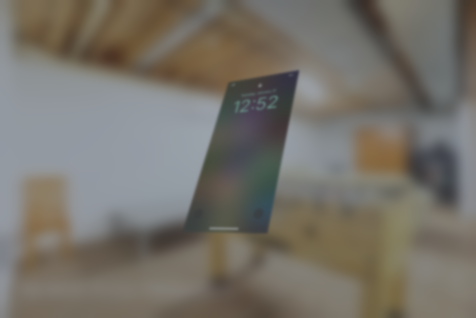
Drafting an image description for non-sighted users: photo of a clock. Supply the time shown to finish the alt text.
12:52
